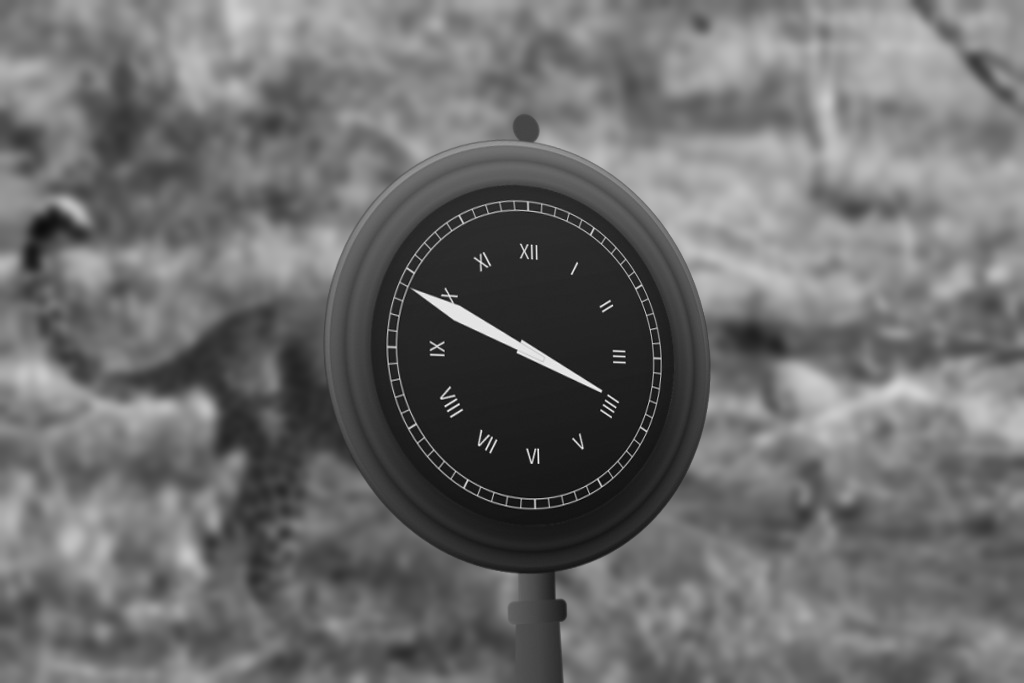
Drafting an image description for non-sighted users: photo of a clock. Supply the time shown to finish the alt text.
3:49
